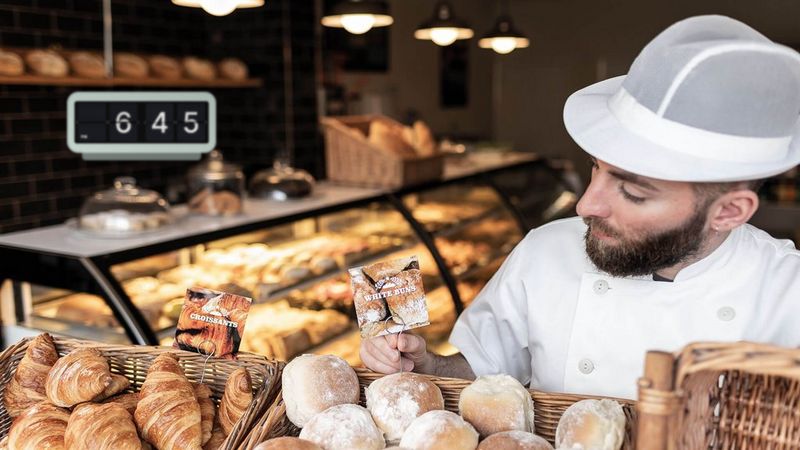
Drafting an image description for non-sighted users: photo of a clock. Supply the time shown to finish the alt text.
6:45
